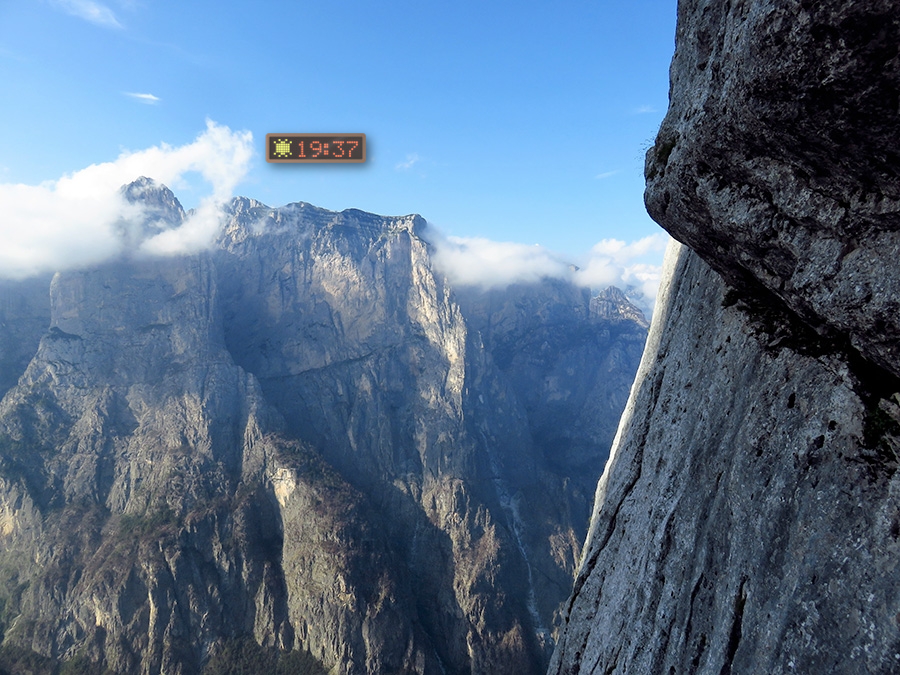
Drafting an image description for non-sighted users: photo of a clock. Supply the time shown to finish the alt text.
19:37
